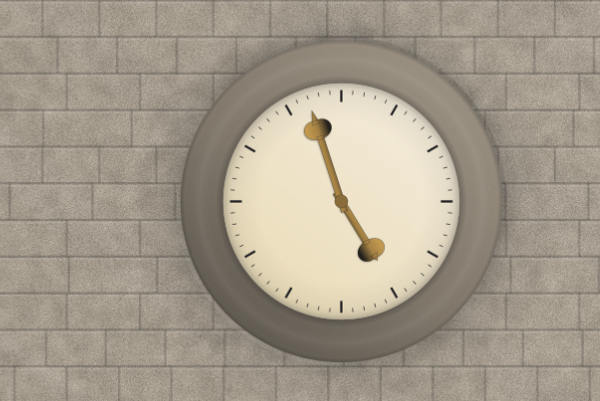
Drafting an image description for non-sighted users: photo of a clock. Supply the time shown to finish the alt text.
4:57
